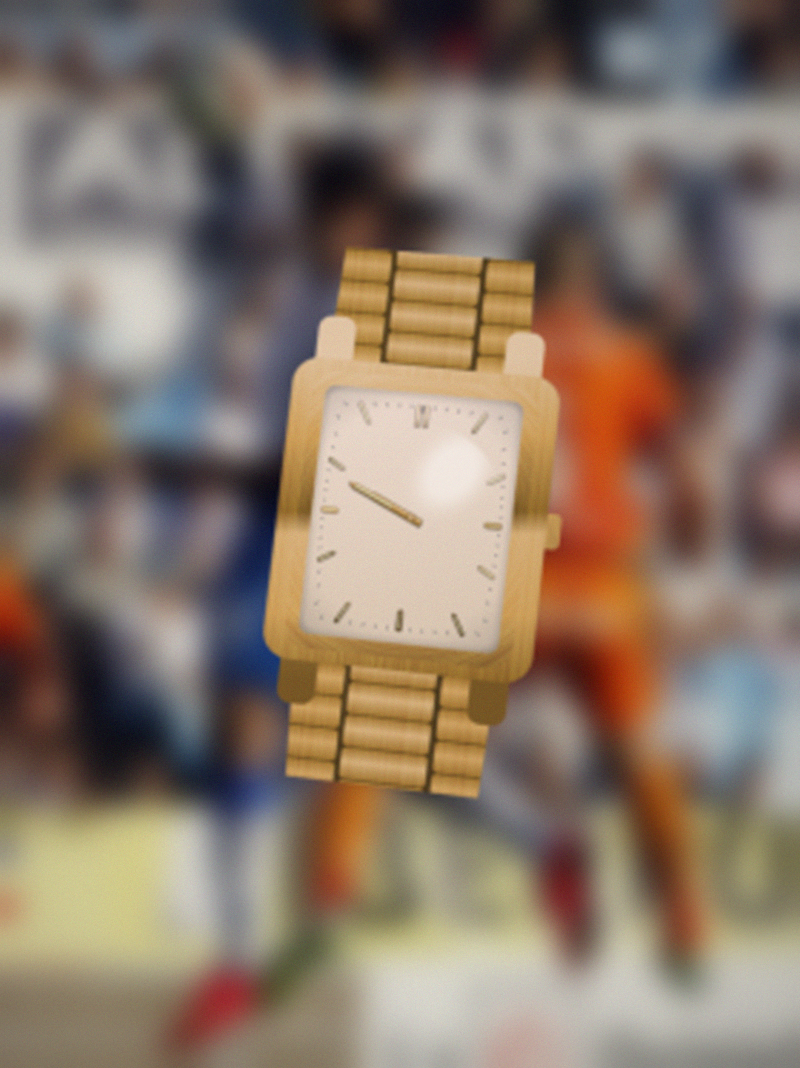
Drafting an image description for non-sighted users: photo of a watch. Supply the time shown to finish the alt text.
9:49
